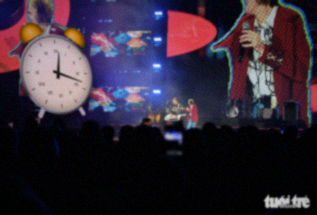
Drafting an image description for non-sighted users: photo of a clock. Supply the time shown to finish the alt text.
12:18
